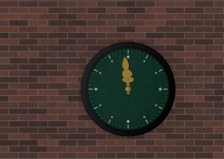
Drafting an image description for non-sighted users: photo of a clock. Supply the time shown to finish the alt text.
11:59
